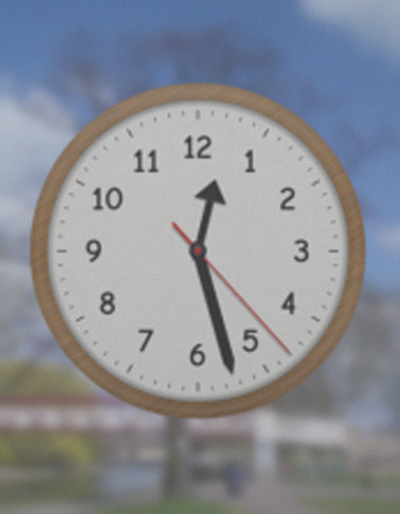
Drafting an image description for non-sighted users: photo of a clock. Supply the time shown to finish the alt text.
12:27:23
